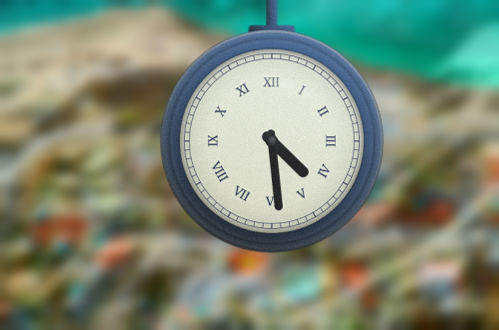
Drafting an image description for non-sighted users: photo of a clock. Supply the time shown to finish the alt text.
4:29
